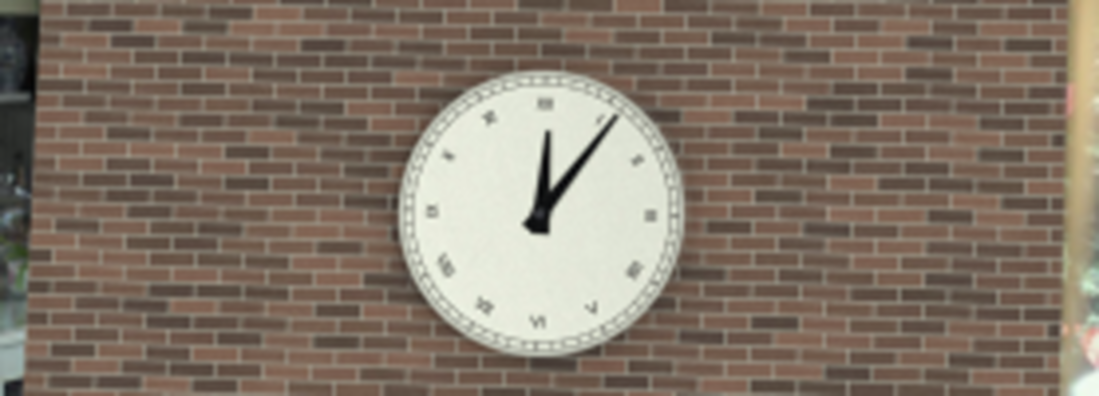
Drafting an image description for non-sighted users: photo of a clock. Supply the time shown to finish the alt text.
12:06
